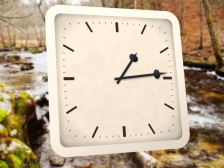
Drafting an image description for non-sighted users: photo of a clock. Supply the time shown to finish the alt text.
1:14
